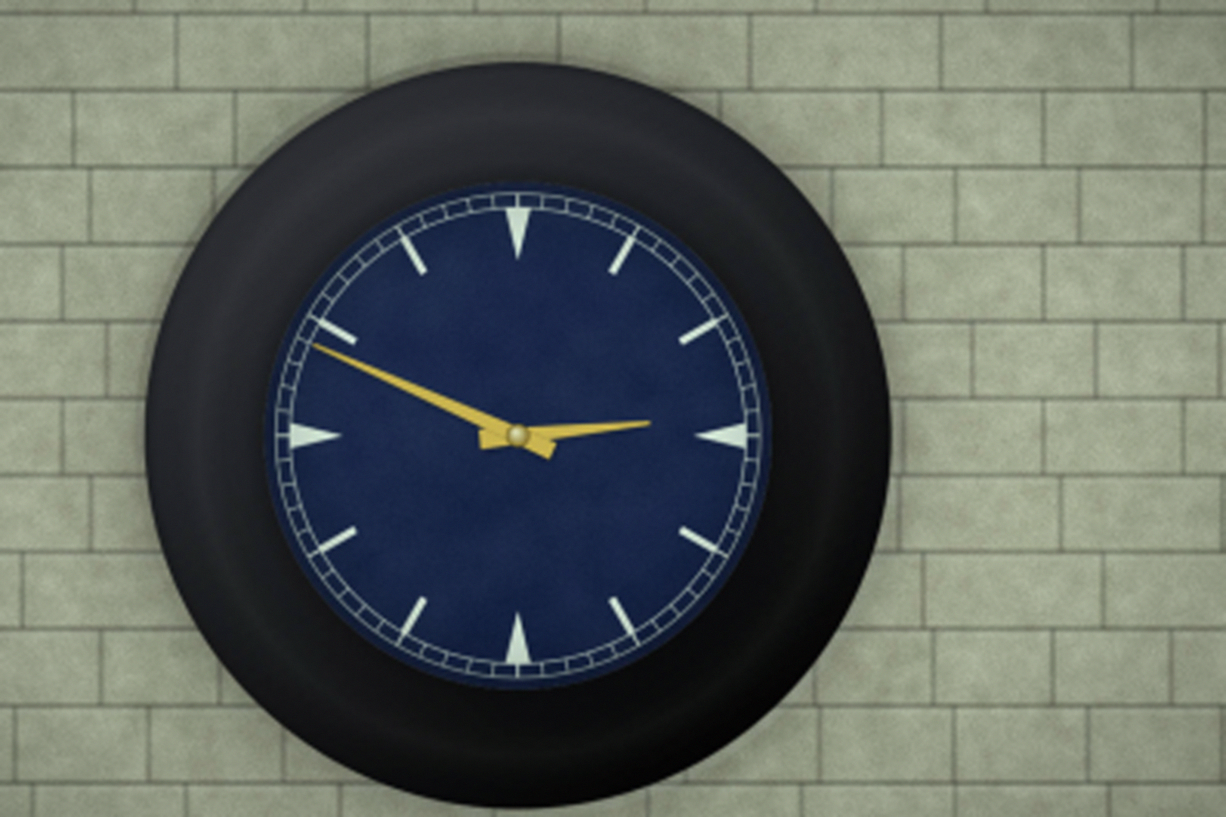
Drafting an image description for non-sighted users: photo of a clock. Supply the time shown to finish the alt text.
2:49
